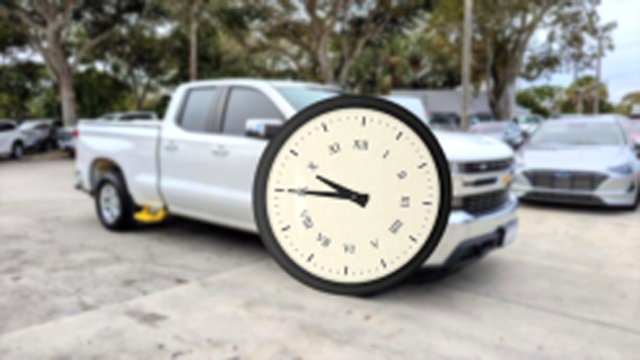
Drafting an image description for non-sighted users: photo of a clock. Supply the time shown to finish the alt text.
9:45
